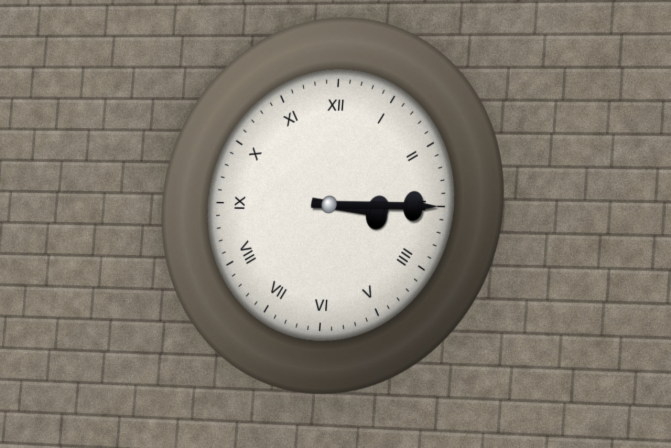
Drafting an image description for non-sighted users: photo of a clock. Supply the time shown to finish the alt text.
3:15
